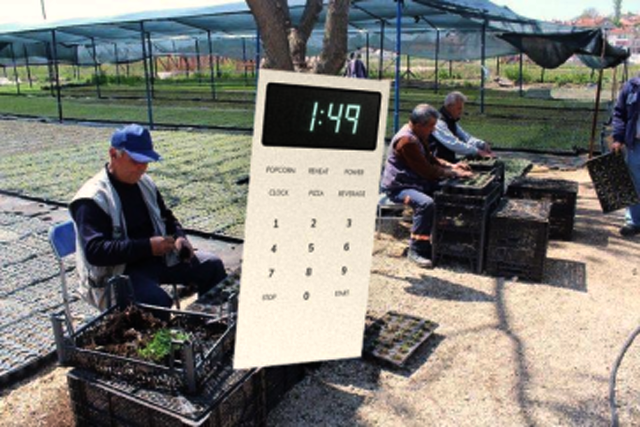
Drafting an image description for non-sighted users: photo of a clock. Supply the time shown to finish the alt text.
1:49
